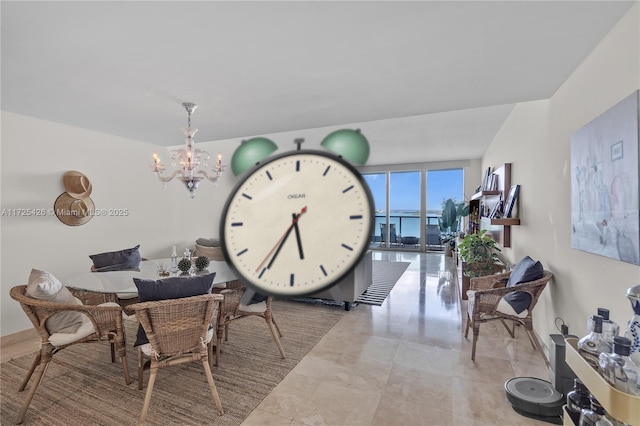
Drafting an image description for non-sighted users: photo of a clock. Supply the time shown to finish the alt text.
5:34:36
